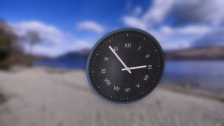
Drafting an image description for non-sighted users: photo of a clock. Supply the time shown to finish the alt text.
2:54
